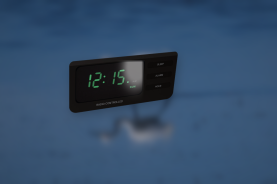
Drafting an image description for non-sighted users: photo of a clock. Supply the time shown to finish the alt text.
12:15
